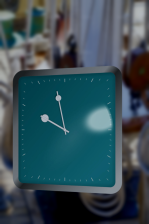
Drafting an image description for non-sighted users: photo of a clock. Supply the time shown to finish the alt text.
9:58
